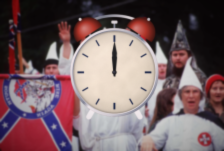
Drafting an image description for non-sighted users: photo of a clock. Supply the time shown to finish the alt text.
12:00
